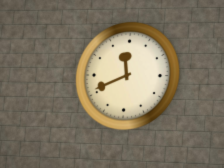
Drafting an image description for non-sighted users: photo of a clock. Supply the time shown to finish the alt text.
11:41
